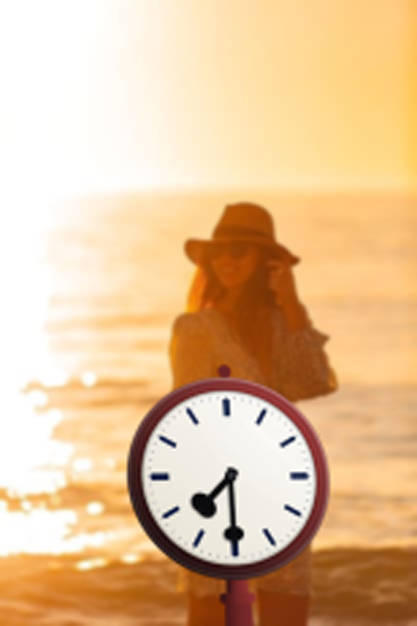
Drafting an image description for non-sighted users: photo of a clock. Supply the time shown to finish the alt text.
7:30
